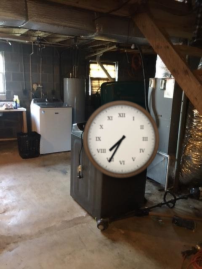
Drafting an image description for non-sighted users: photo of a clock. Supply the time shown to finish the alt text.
7:35
